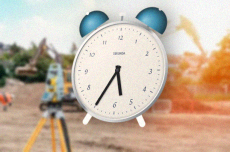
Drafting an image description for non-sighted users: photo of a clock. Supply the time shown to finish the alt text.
5:35
